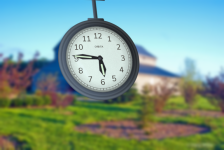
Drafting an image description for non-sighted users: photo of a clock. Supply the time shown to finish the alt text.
5:46
